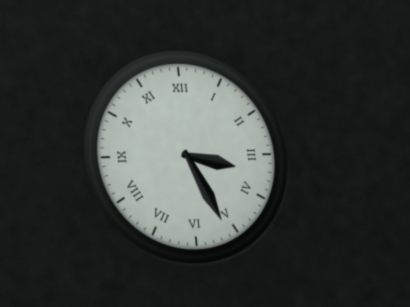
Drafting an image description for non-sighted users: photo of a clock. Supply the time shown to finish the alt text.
3:26
